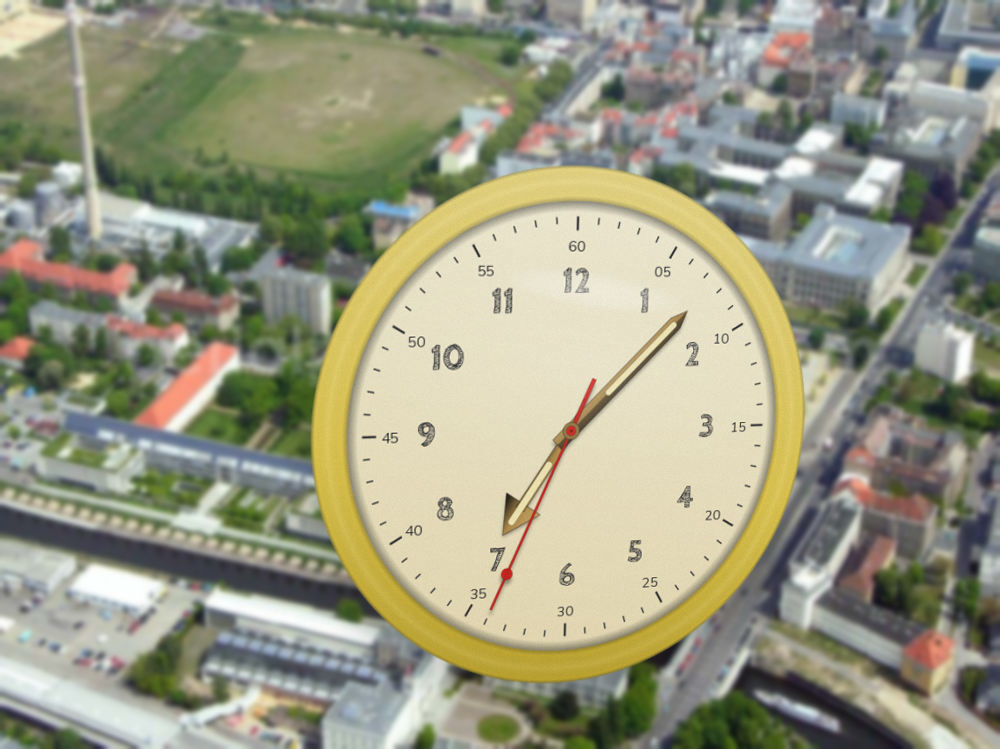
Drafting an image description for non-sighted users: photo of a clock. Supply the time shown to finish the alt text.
7:07:34
